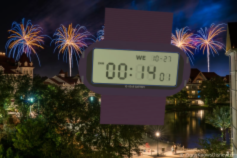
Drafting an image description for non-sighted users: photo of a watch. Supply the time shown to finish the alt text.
0:14
